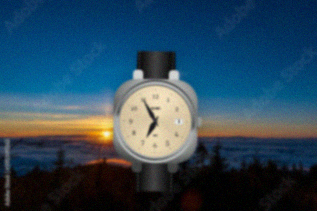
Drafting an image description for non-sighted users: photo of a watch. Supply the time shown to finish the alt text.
6:55
